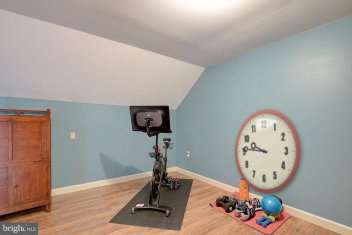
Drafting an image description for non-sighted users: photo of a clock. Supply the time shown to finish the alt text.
9:46
